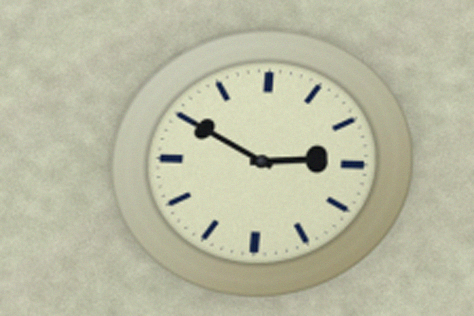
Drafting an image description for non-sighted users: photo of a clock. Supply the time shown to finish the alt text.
2:50
